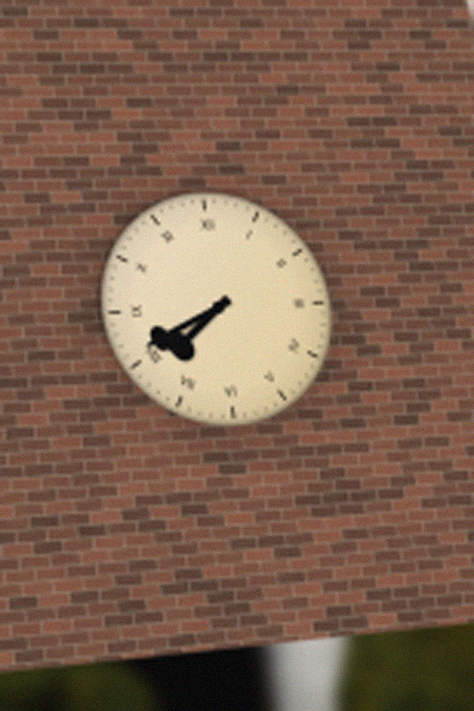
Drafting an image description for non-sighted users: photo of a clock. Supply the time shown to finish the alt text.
7:41
